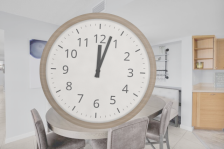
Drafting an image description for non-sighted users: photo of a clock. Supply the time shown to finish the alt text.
12:03
